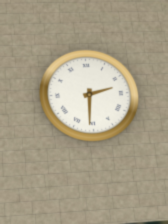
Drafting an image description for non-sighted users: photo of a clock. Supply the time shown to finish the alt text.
2:31
